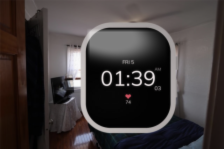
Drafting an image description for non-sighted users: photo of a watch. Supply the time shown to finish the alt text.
1:39
